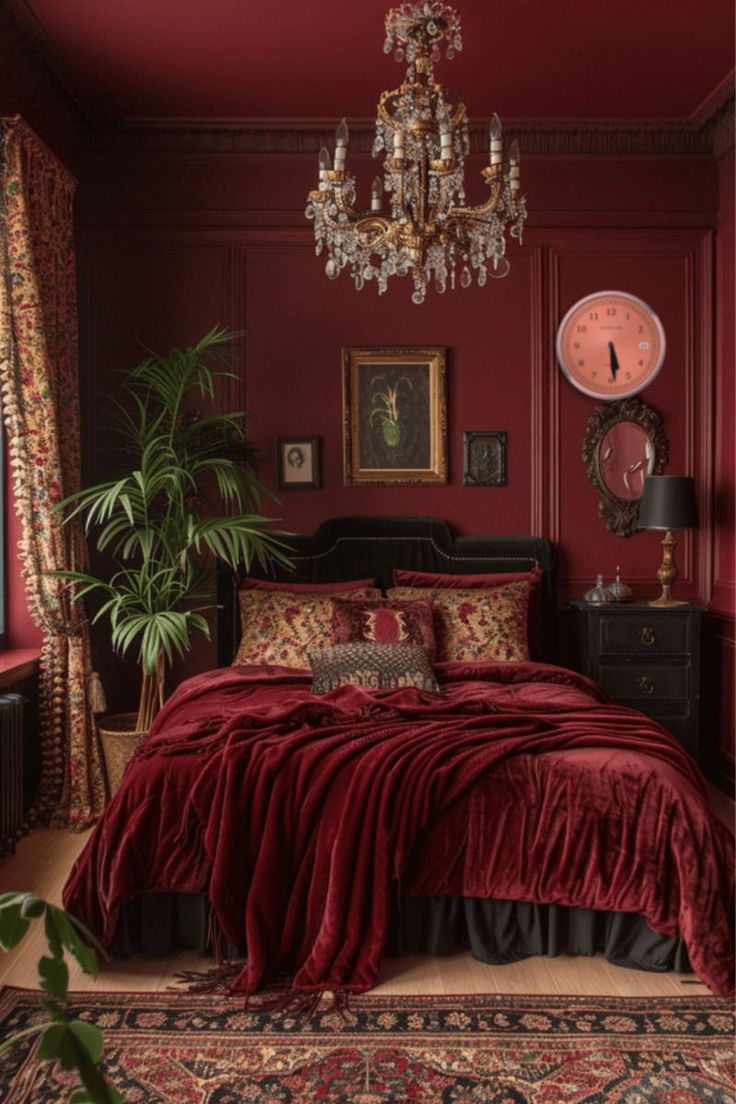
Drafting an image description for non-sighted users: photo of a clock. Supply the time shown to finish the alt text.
5:29
